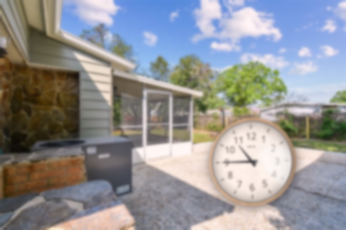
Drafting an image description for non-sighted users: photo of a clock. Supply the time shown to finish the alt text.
10:45
